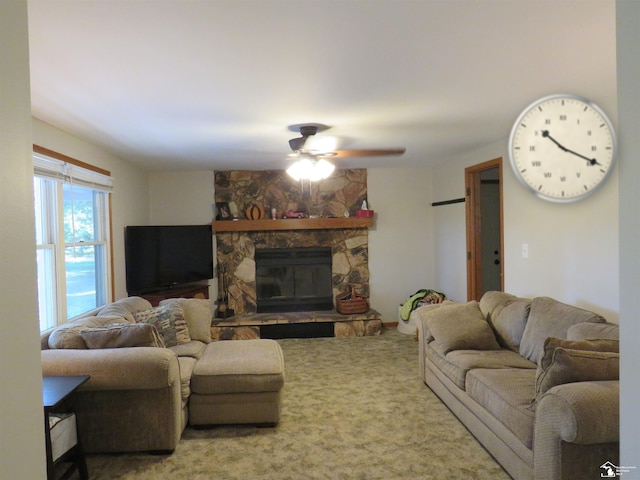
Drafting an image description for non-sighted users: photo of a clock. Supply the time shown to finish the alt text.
10:19
